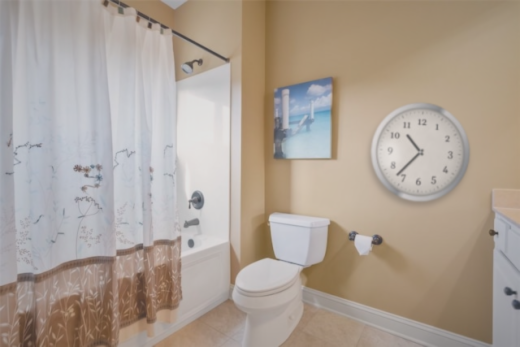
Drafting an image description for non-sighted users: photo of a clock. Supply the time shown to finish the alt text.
10:37
